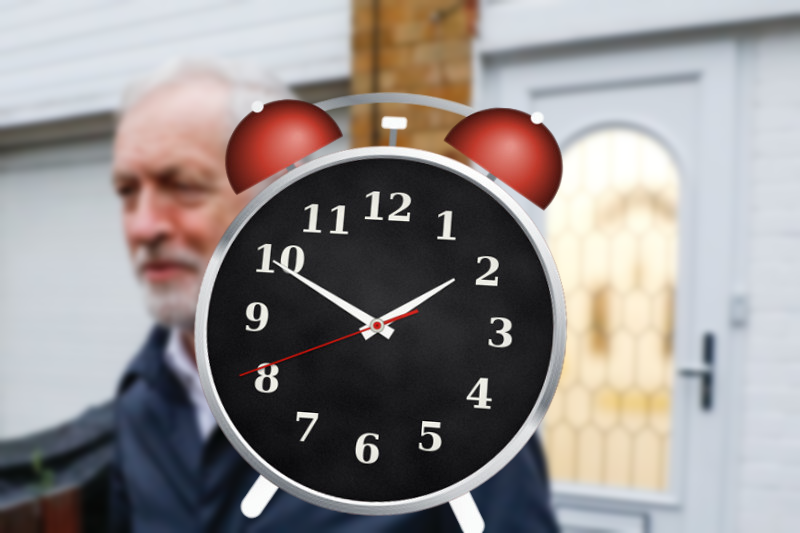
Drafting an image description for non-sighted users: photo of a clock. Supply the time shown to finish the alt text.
1:49:41
